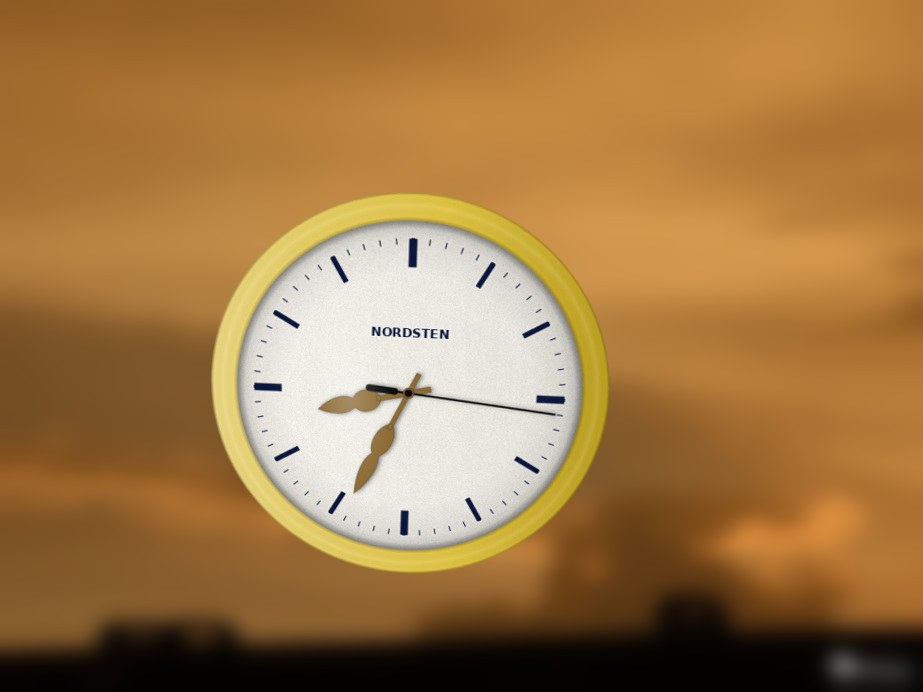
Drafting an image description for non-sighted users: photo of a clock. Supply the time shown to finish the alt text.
8:34:16
